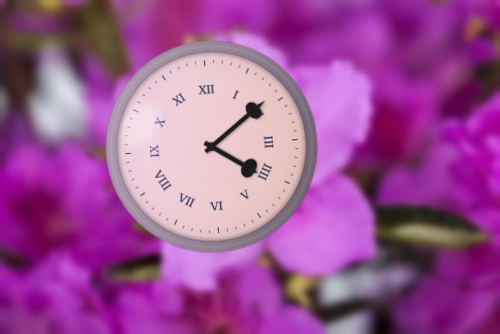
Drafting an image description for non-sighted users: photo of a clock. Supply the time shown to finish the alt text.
4:09
